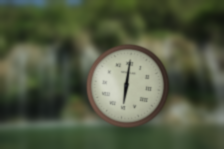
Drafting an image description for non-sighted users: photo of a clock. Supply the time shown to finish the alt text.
6:00
